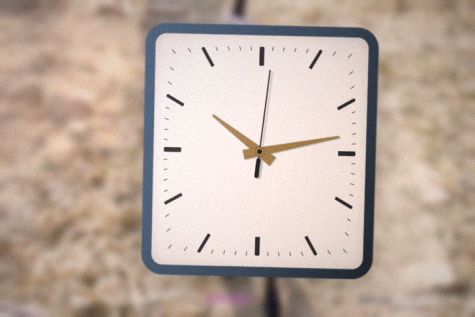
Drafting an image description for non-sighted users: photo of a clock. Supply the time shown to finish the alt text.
10:13:01
